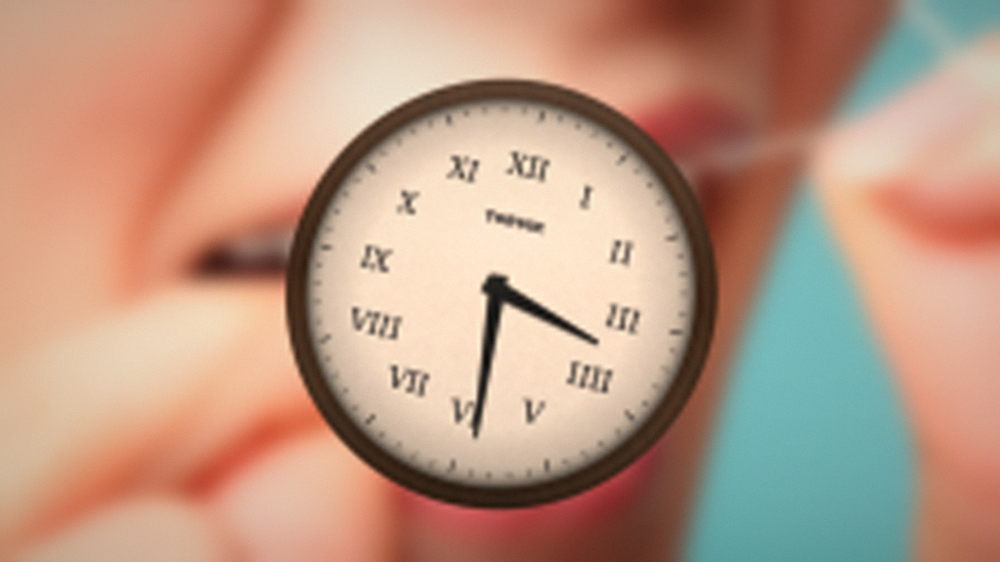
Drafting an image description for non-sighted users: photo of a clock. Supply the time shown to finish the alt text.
3:29
